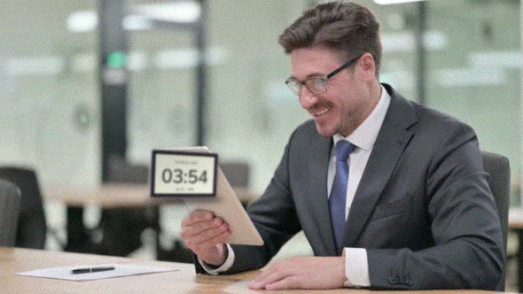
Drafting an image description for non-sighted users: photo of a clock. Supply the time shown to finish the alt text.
3:54
